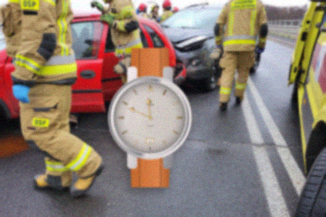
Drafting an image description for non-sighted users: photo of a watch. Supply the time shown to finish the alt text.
11:49
